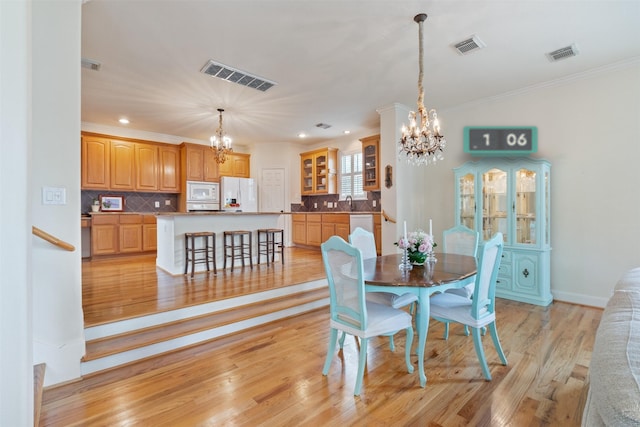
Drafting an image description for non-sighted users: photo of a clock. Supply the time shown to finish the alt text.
1:06
